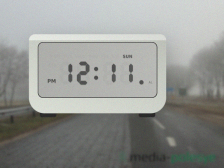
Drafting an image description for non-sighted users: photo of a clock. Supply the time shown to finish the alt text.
12:11
